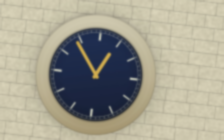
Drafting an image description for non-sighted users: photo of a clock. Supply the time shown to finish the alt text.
12:54
